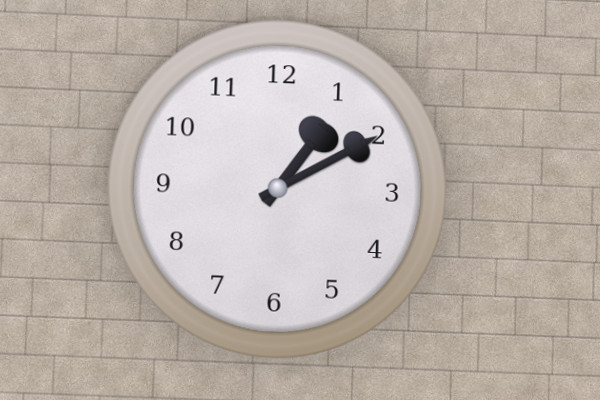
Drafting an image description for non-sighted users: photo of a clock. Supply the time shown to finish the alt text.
1:10
